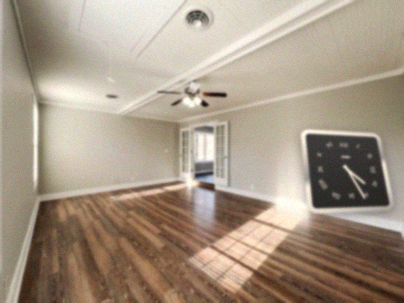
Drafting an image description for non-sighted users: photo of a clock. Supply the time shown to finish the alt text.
4:26
